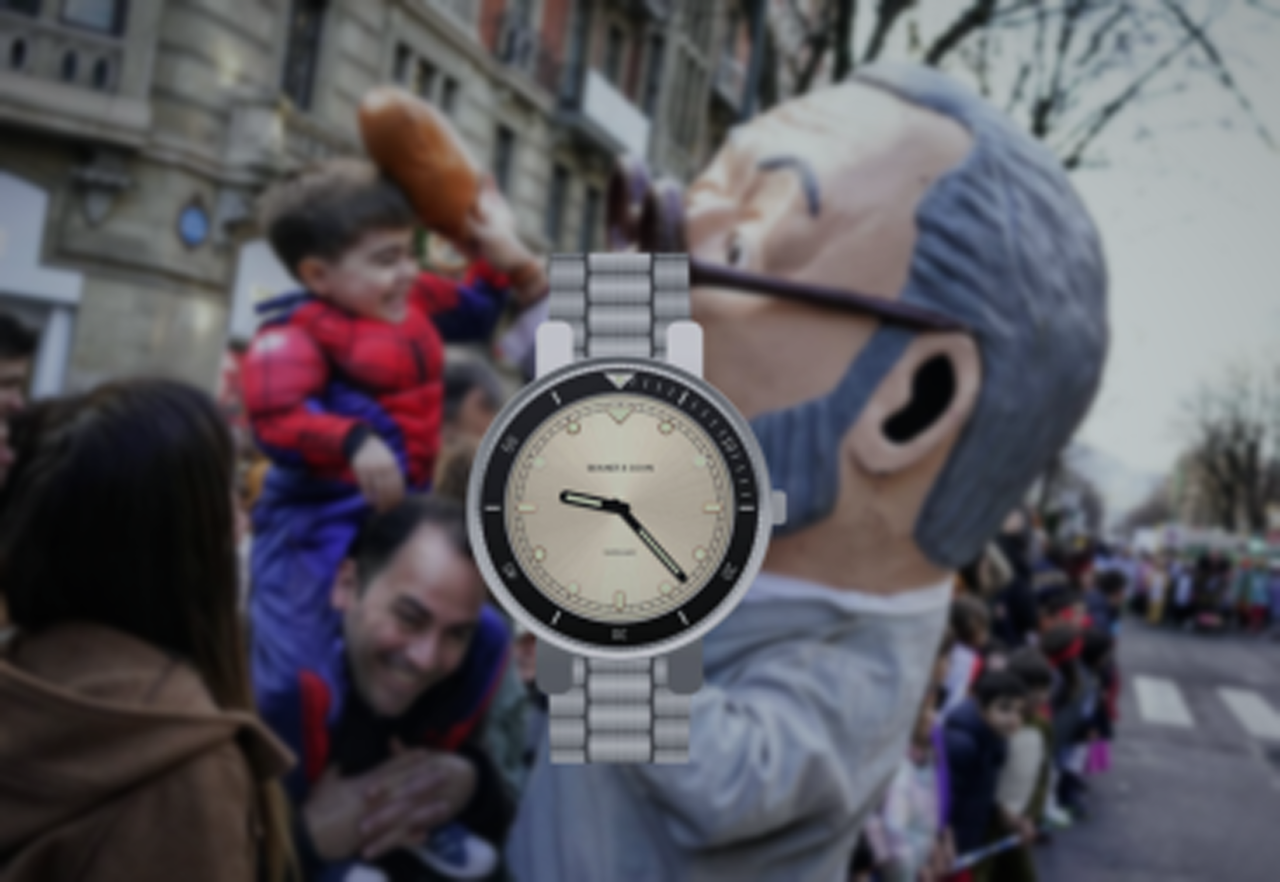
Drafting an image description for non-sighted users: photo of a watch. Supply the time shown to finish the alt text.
9:23
